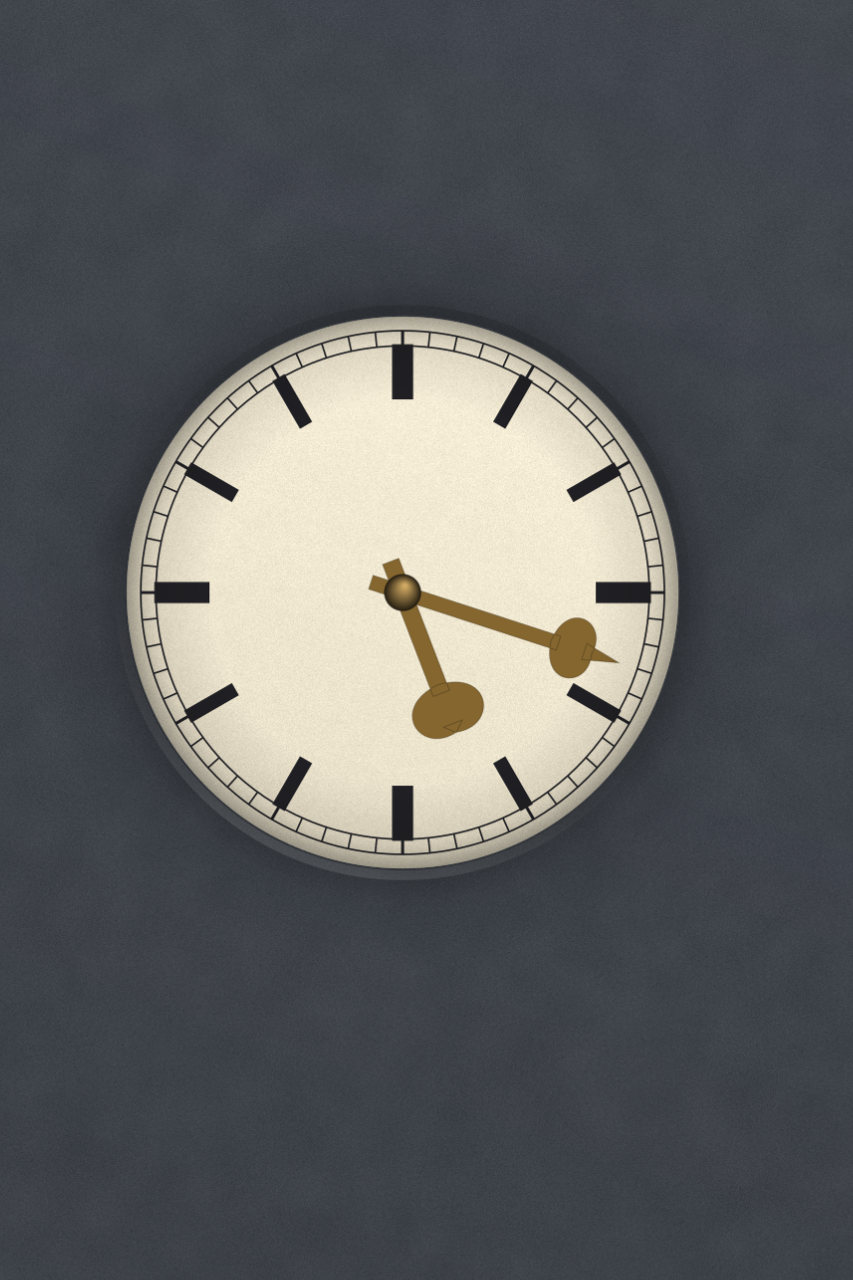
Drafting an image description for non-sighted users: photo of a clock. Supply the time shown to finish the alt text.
5:18
